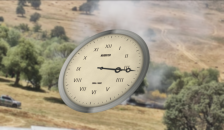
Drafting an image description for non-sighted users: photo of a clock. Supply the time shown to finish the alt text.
3:16
